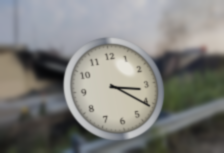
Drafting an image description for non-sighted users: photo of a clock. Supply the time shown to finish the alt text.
3:21
